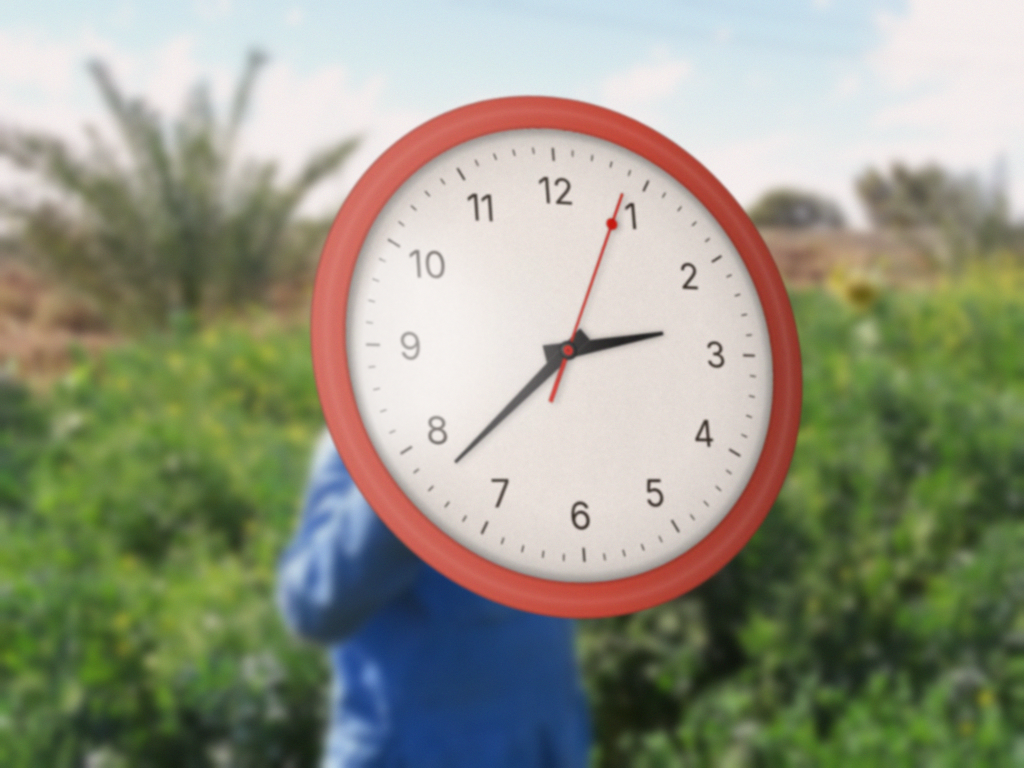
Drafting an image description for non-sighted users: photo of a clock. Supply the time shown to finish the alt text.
2:38:04
